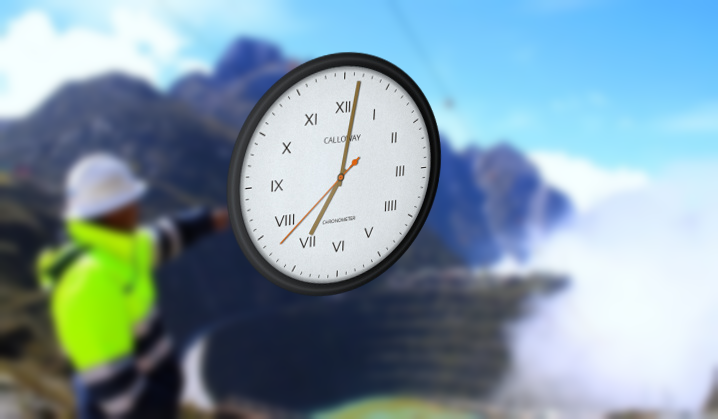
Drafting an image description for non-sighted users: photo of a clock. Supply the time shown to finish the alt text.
7:01:38
